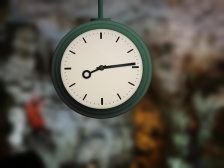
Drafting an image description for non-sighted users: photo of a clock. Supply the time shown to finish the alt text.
8:14
